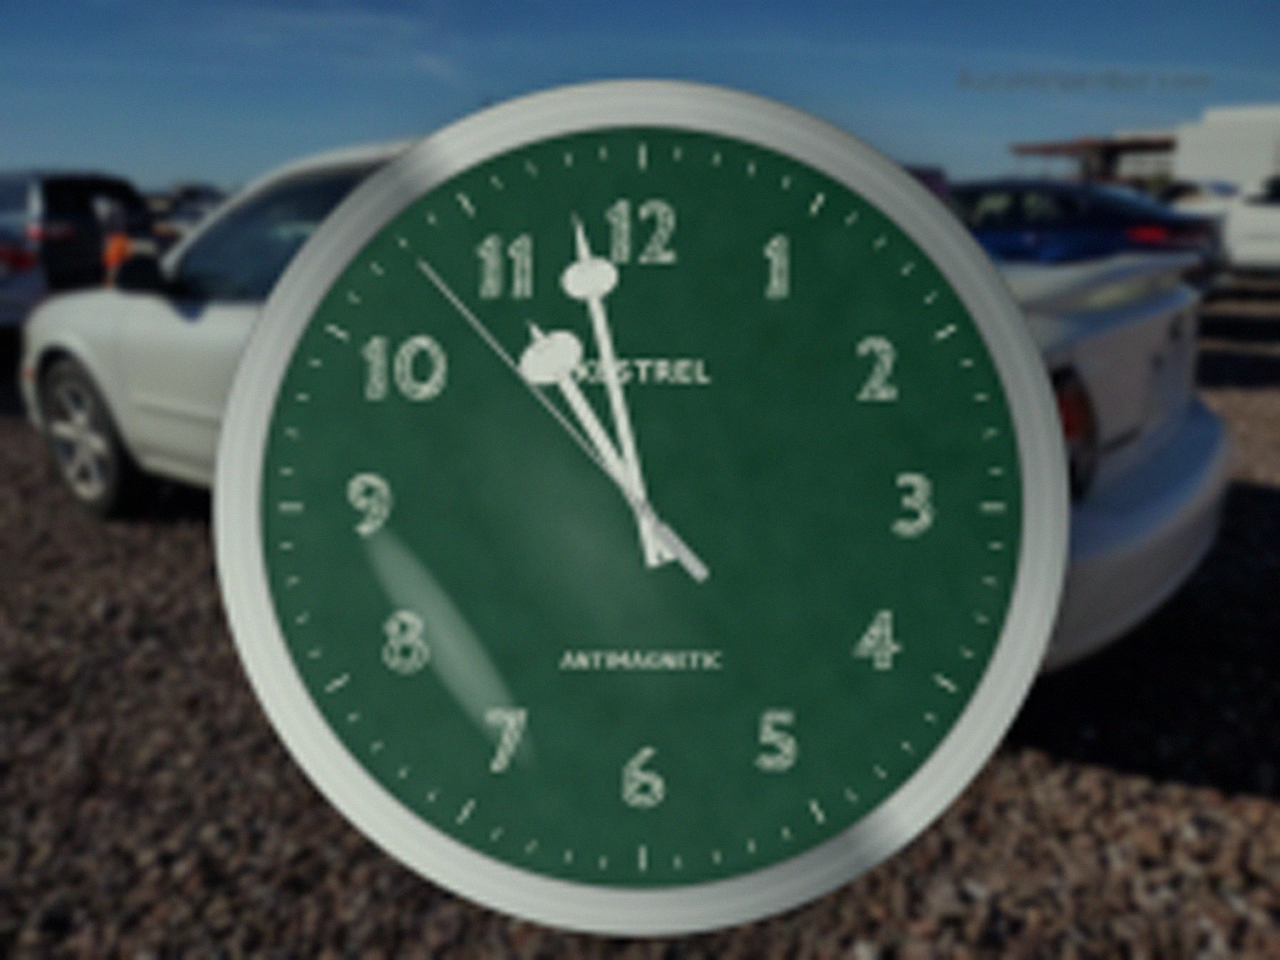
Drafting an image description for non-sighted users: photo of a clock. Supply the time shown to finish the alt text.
10:57:53
